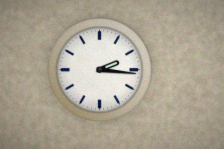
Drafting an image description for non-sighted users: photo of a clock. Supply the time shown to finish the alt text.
2:16
